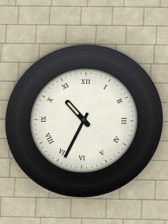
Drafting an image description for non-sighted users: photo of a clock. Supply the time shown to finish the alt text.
10:34
